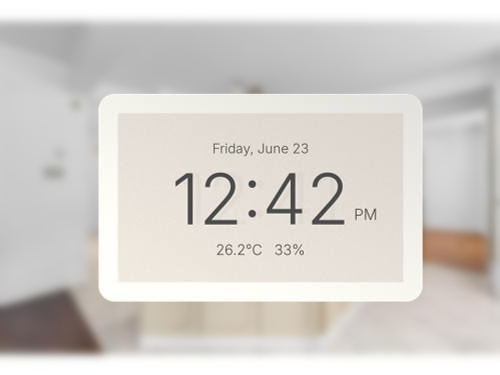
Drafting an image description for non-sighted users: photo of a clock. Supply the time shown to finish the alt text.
12:42
